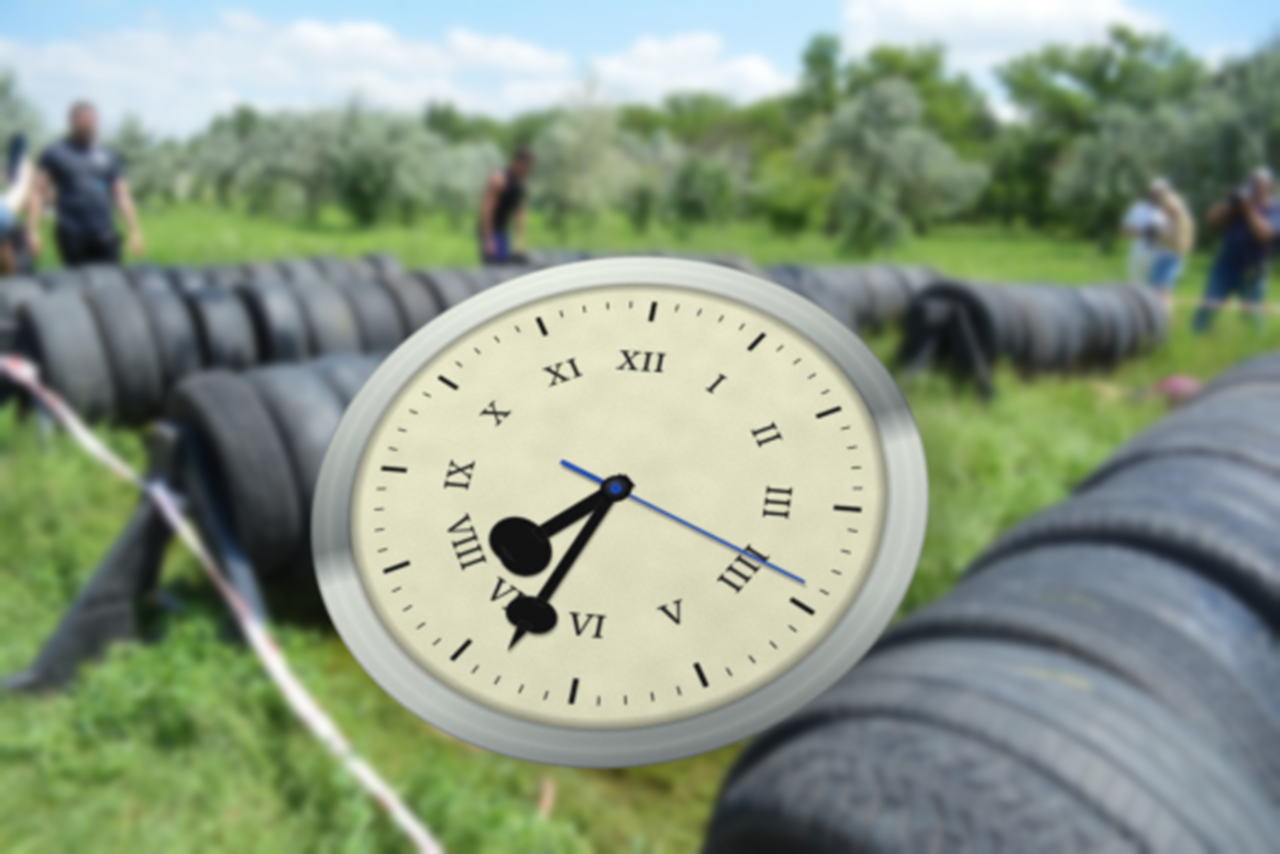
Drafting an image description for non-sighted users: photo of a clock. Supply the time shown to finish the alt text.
7:33:19
